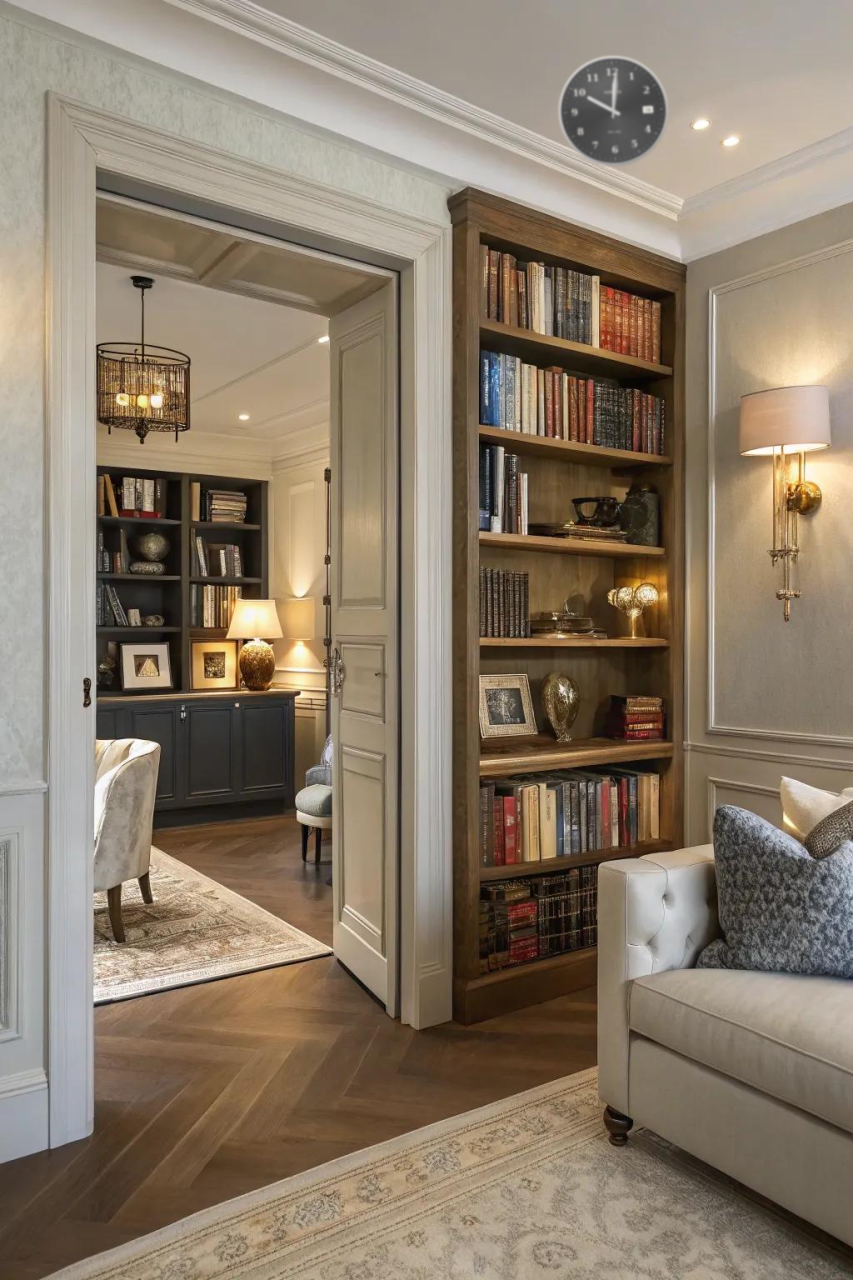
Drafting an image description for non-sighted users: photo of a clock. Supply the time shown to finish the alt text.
10:01
